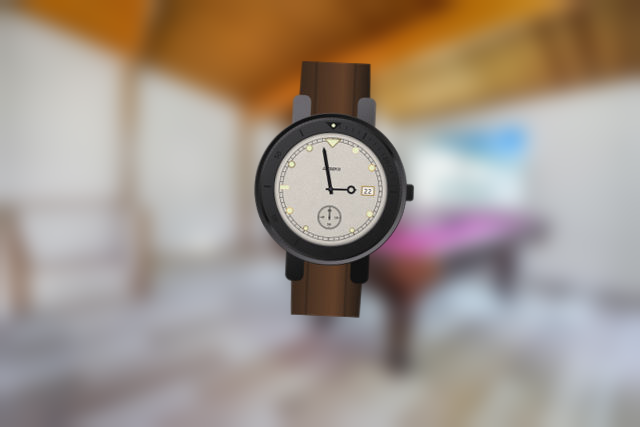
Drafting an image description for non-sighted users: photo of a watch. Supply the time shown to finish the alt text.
2:58
